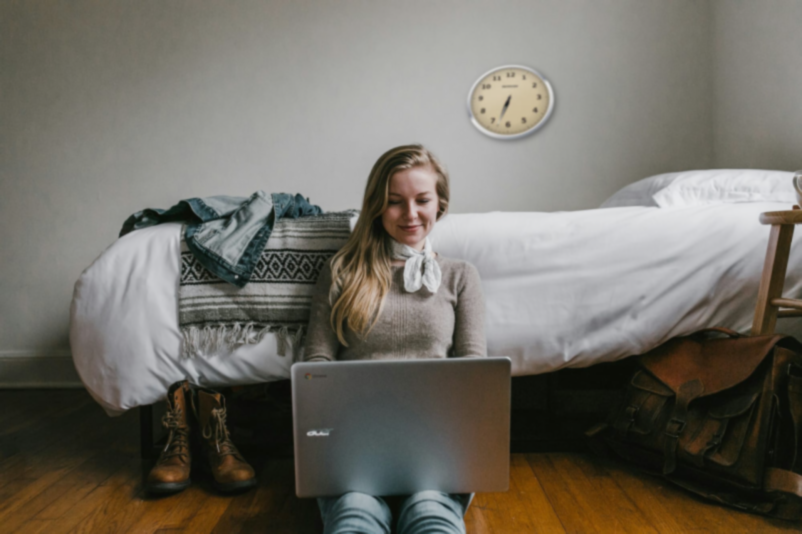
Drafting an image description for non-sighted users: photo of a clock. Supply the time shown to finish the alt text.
6:33
